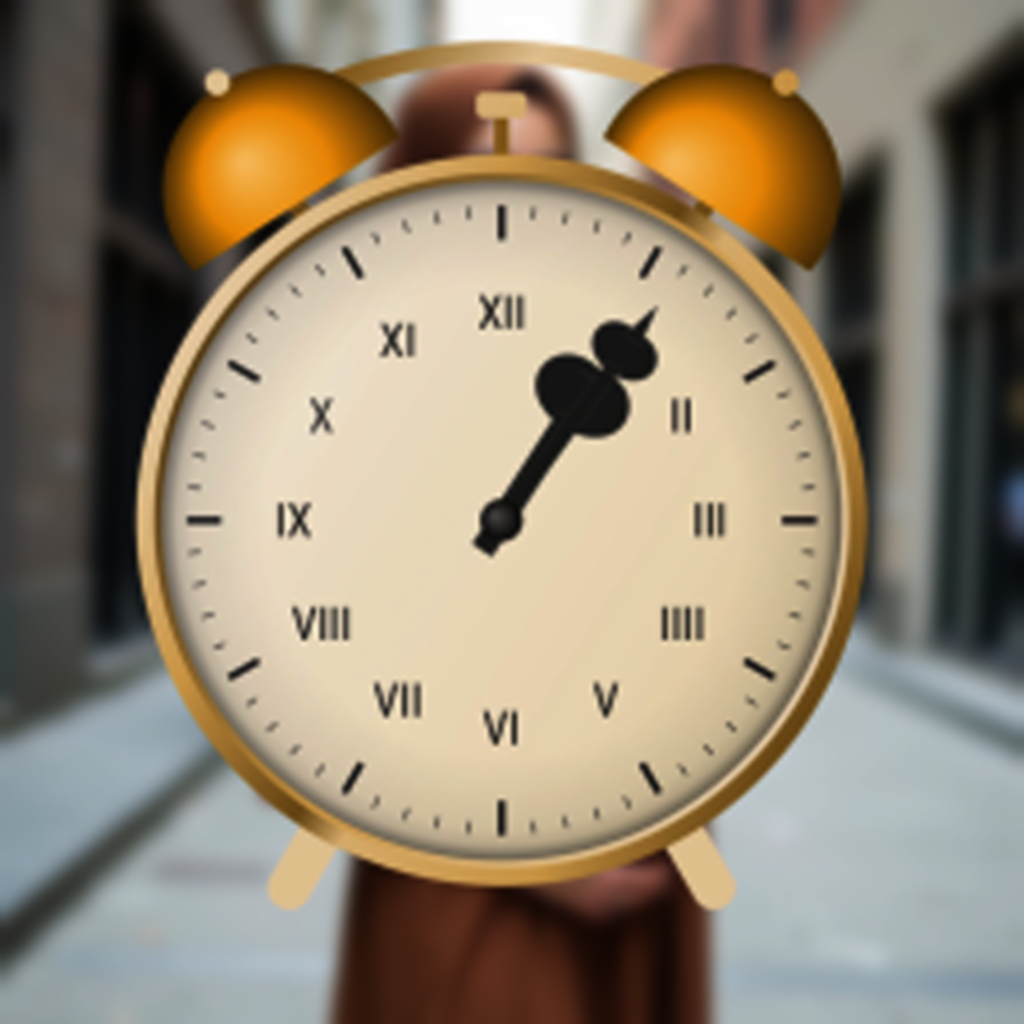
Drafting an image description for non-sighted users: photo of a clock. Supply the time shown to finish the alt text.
1:06
